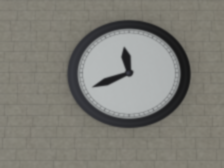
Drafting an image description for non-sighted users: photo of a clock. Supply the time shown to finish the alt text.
11:41
